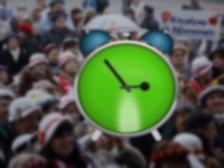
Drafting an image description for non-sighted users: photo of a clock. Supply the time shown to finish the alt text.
2:54
